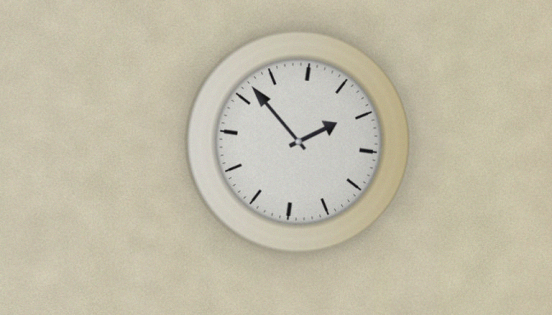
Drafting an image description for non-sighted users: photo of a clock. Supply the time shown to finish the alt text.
1:52
